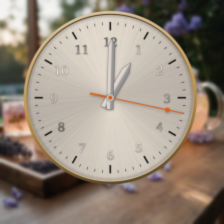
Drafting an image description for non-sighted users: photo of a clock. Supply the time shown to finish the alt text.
1:00:17
